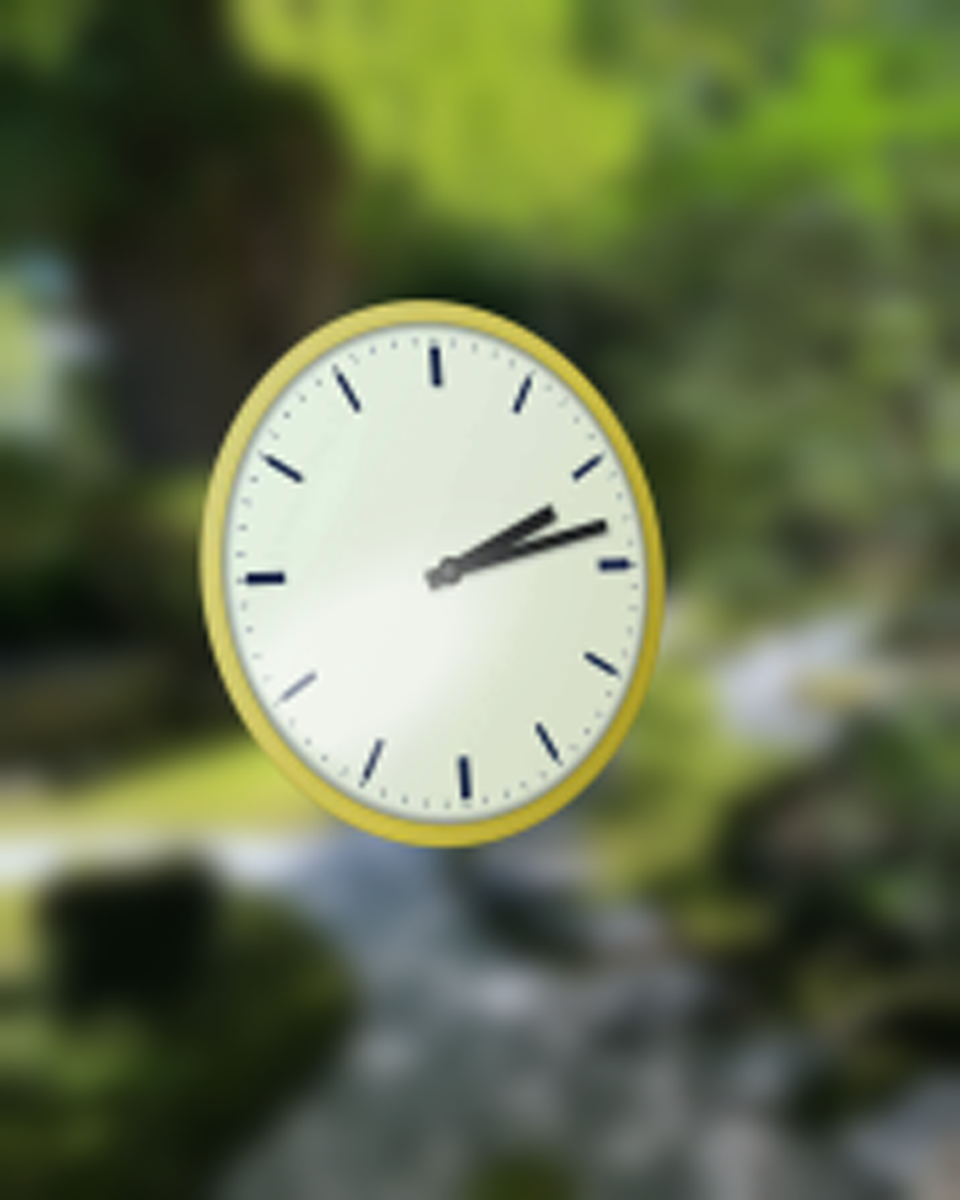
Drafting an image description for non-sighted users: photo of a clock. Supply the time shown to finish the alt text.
2:13
